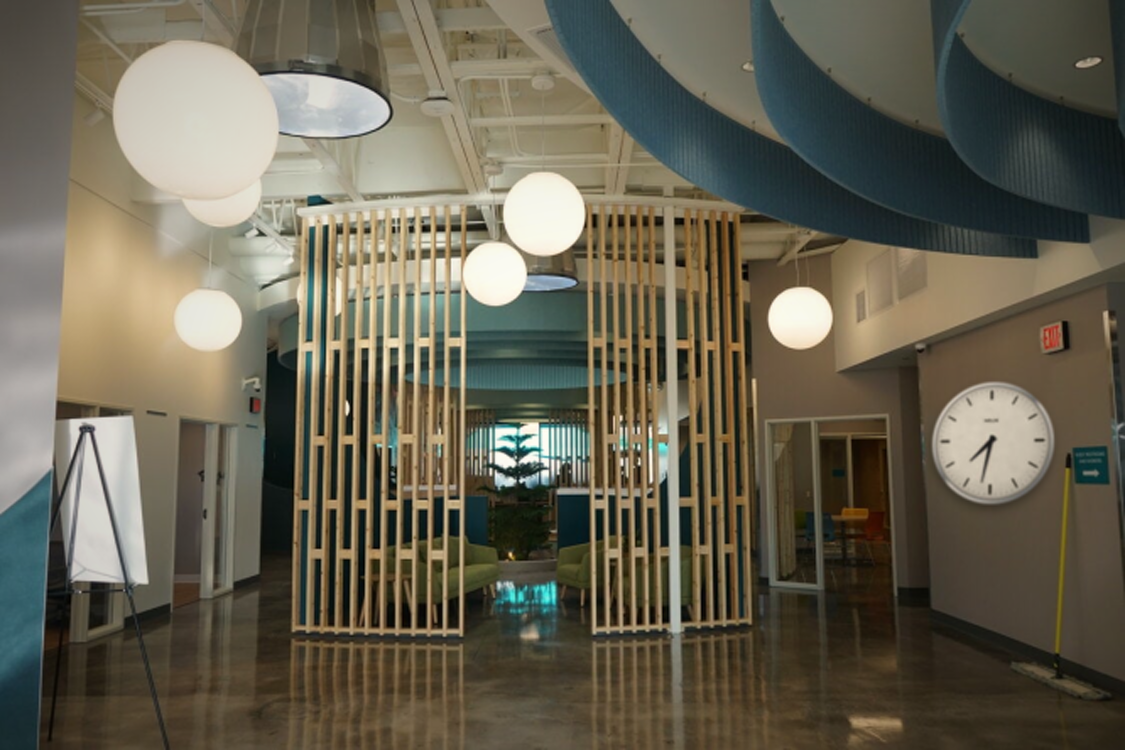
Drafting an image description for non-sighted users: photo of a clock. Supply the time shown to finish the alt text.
7:32
